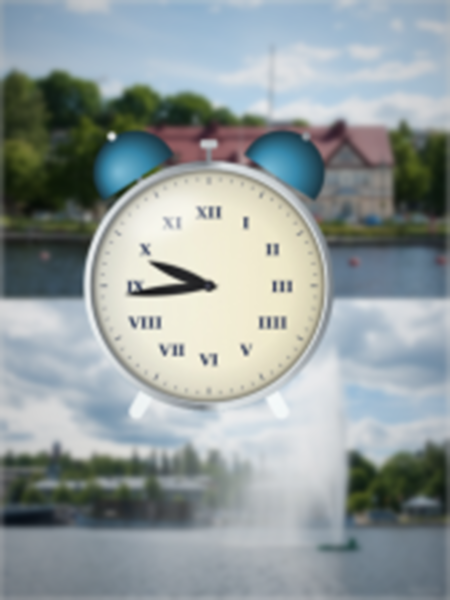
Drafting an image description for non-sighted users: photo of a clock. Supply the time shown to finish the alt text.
9:44
